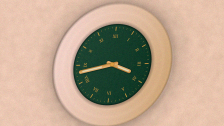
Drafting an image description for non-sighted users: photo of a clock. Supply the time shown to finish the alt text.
3:43
